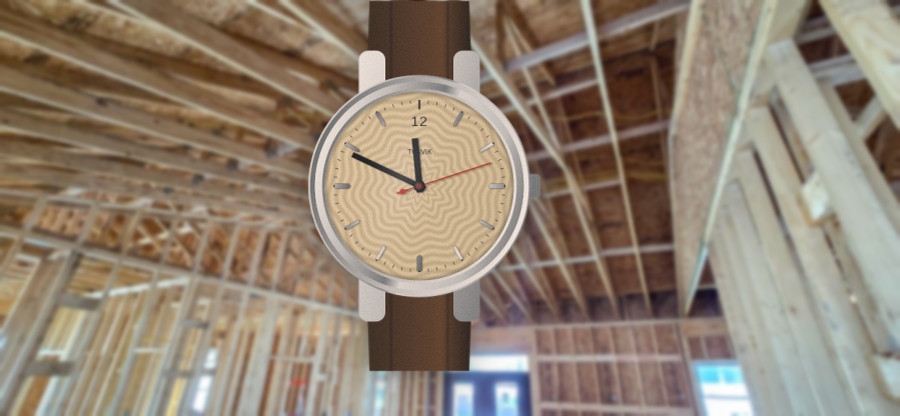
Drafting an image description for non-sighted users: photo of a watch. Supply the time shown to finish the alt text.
11:49:12
